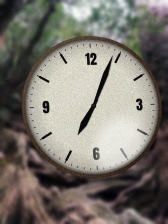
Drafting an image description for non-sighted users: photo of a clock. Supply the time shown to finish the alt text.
7:04
